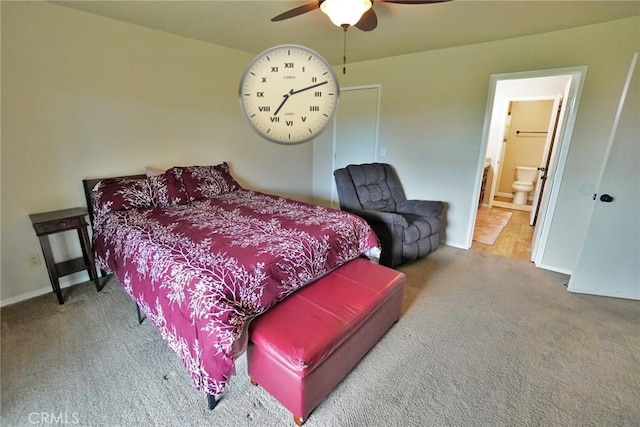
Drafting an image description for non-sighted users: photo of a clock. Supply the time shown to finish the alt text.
7:12
